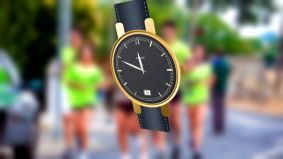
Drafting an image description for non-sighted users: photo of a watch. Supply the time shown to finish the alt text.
11:49
